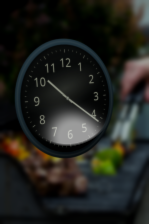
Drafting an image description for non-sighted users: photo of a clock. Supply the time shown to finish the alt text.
10:21
